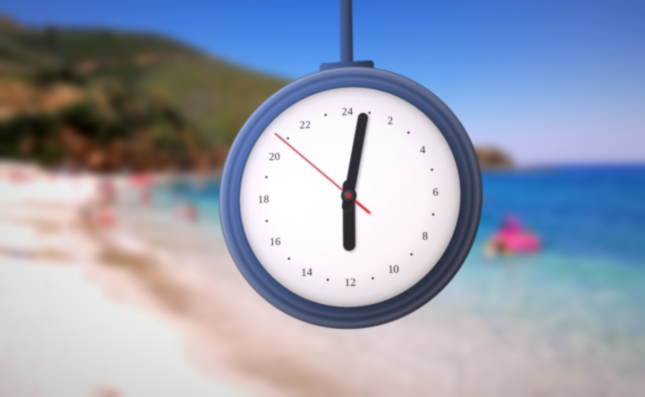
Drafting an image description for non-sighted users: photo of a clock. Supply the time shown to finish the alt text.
12:01:52
